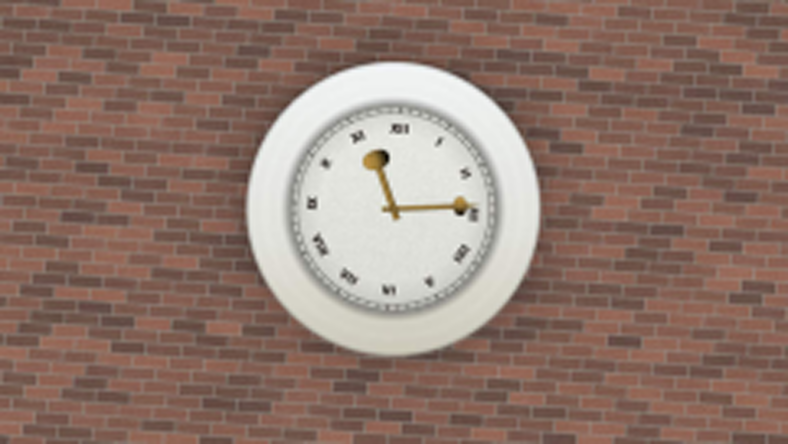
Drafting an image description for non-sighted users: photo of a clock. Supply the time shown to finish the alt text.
11:14
